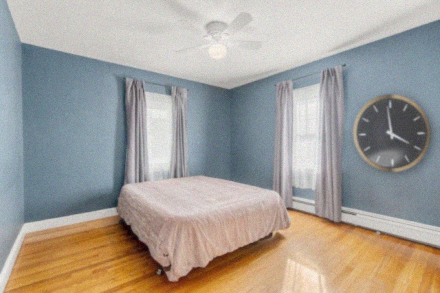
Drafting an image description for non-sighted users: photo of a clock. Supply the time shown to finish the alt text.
3:59
